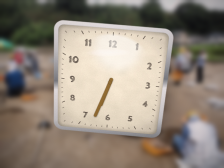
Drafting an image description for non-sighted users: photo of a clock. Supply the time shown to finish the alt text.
6:33
